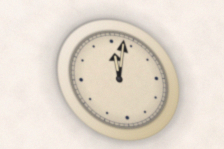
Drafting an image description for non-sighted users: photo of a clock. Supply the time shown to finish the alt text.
12:03
